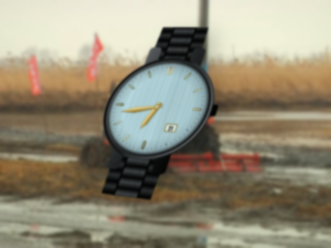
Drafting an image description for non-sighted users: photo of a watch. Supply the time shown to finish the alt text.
6:43
